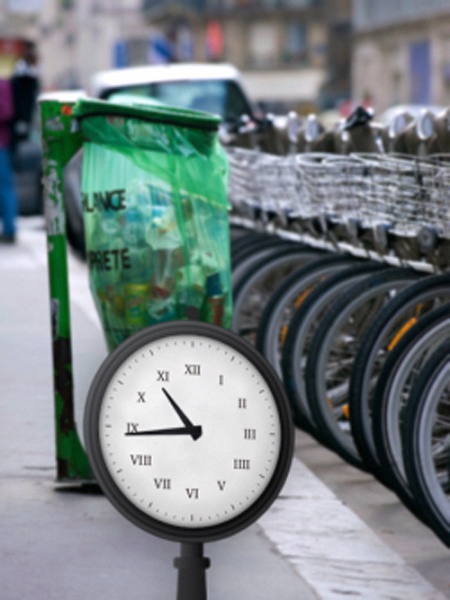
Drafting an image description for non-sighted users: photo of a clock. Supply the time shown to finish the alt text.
10:44
